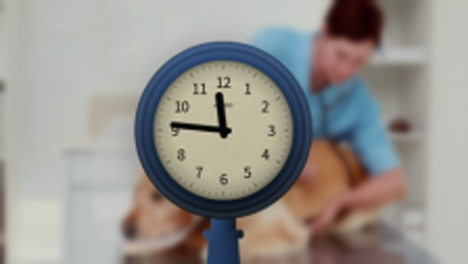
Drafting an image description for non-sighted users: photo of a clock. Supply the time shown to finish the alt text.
11:46
